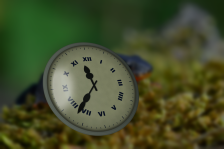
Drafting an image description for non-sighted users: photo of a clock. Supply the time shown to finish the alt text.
11:37
